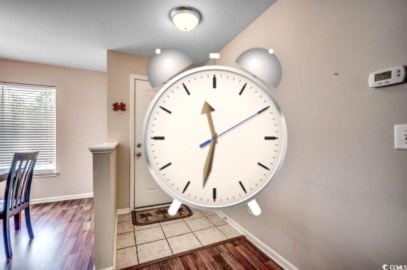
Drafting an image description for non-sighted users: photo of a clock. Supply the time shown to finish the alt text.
11:32:10
